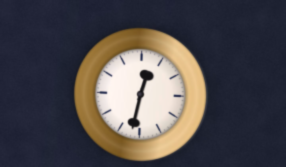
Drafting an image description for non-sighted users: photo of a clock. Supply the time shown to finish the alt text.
12:32
